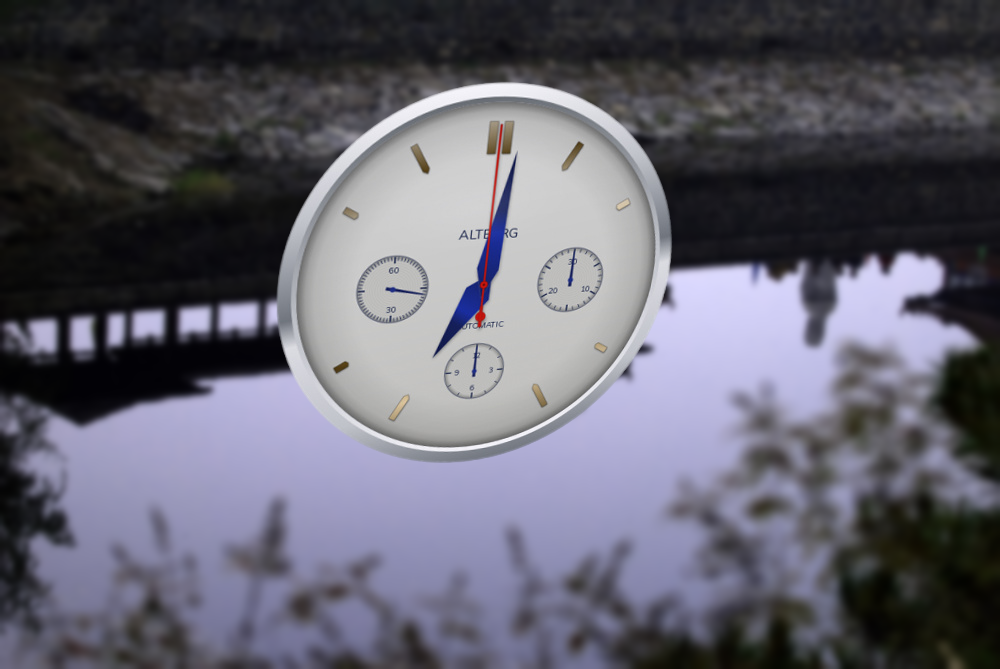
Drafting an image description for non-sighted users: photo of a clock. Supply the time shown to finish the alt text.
7:01:17
